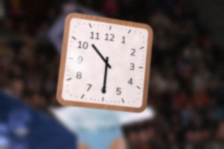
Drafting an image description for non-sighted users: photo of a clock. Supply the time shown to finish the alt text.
10:30
